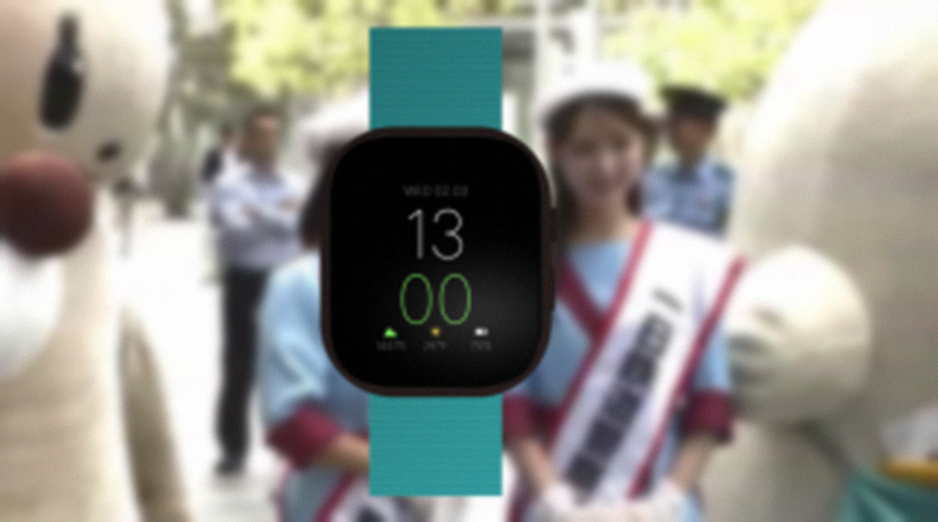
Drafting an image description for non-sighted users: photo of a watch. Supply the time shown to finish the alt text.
13:00
